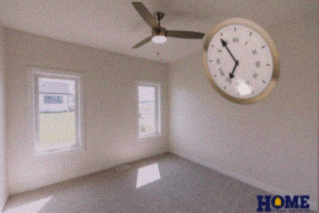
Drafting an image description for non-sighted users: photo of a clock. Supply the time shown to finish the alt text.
6:54
